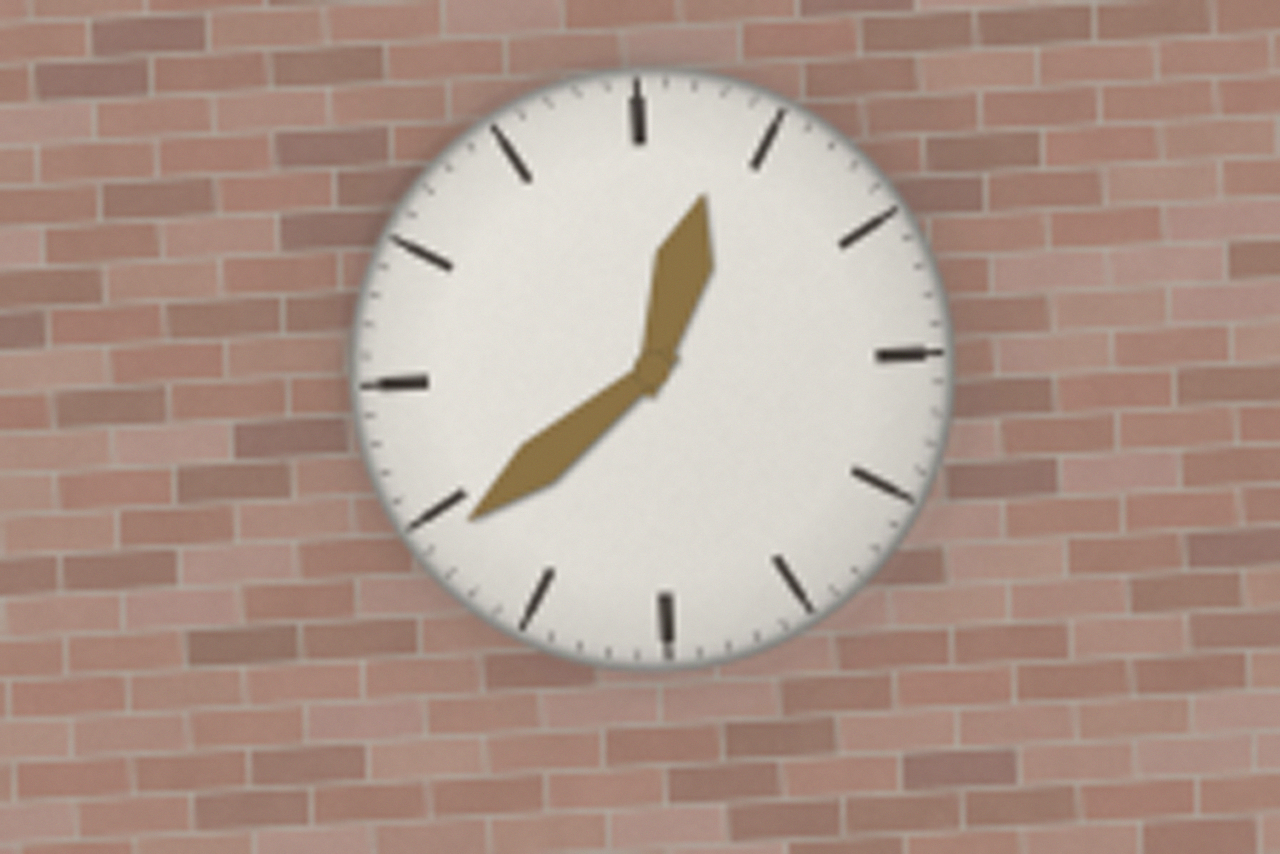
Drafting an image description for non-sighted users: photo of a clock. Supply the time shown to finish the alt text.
12:39
